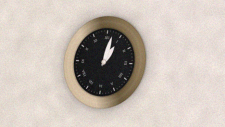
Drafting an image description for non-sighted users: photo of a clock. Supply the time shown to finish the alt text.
1:02
